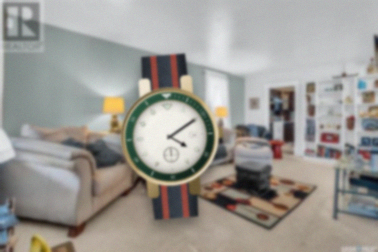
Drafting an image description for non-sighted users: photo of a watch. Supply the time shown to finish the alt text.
4:10
